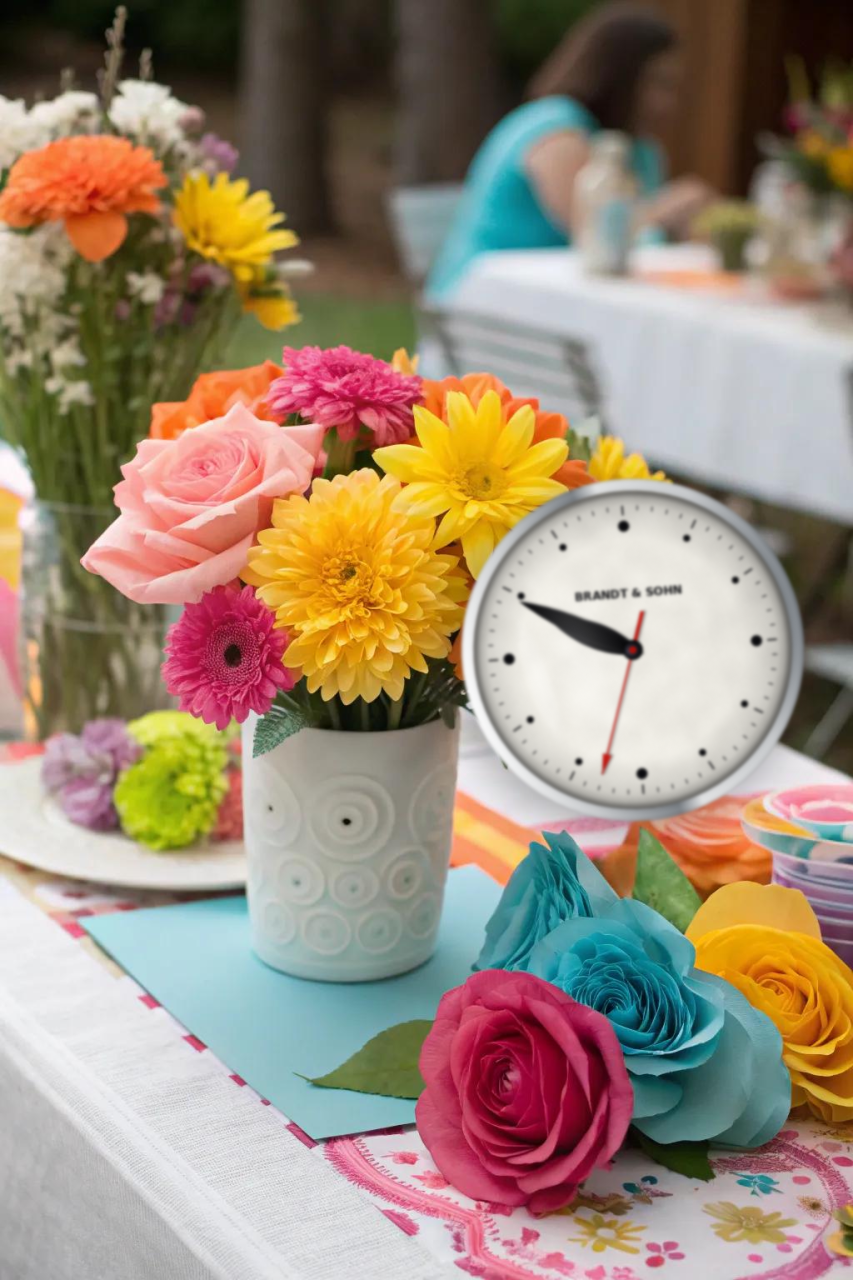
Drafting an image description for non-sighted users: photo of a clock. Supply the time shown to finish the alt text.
9:49:33
